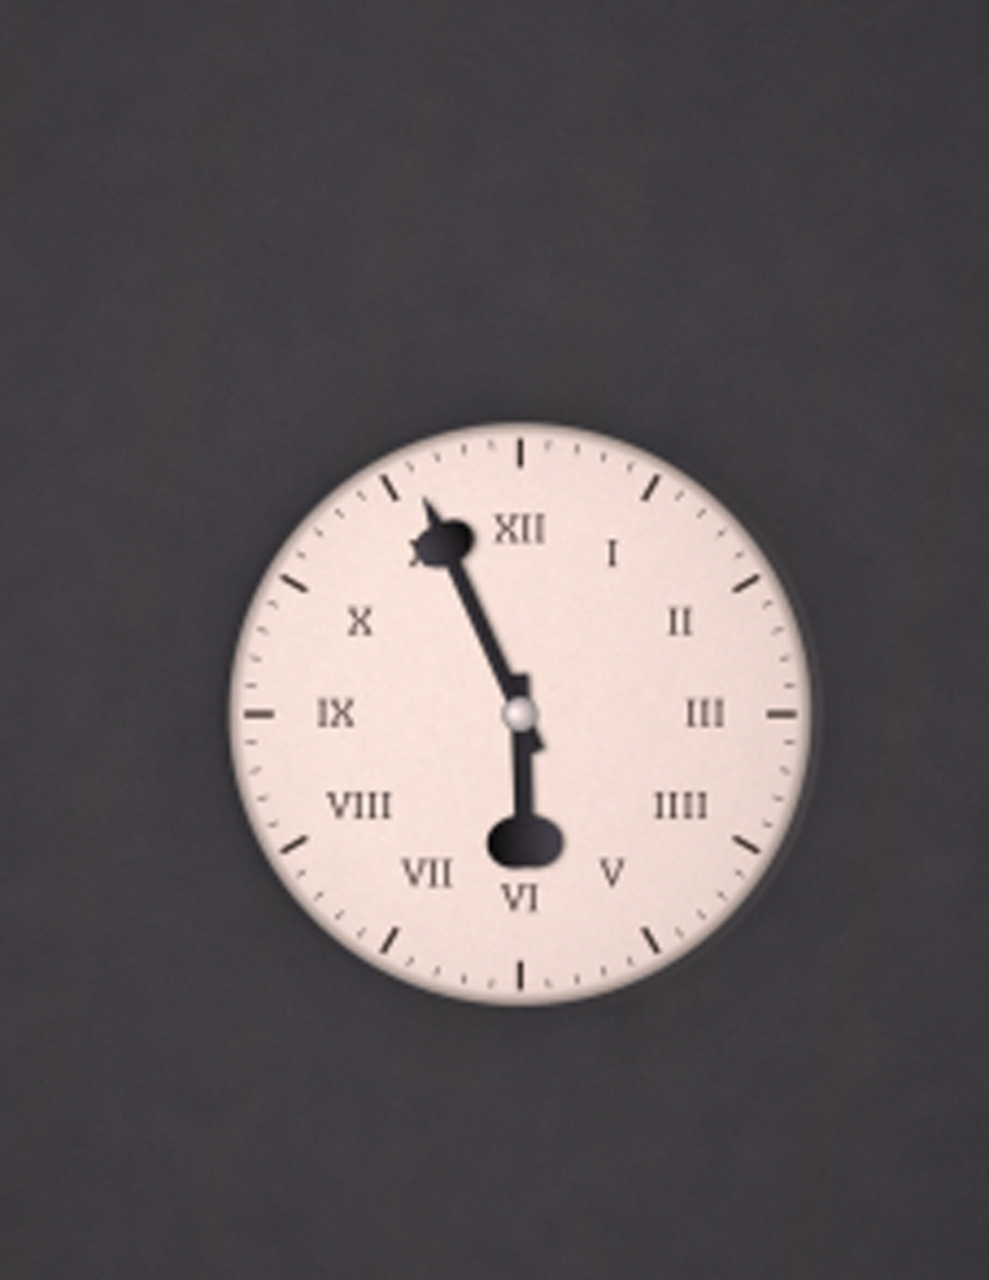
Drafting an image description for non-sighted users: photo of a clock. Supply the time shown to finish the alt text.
5:56
